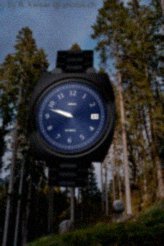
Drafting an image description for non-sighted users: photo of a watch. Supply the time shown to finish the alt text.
9:48
